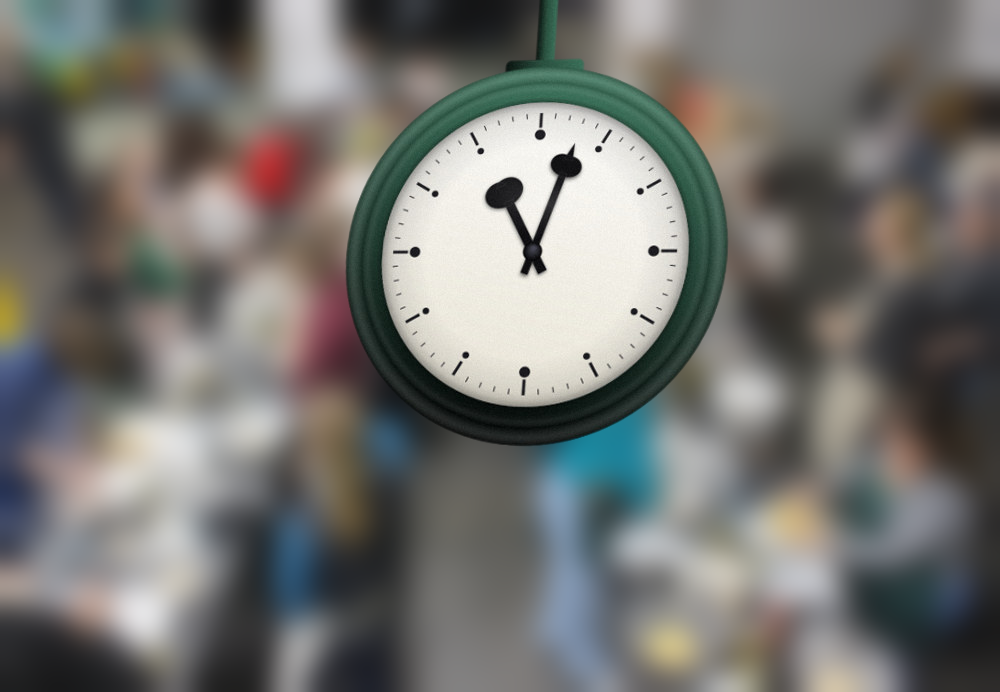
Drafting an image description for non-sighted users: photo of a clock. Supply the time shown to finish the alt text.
11:03
